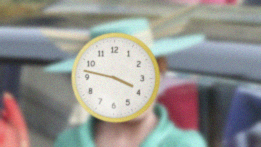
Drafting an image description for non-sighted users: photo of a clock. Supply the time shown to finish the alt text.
3:47
